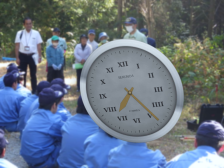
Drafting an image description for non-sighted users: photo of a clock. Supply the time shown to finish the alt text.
7:24
